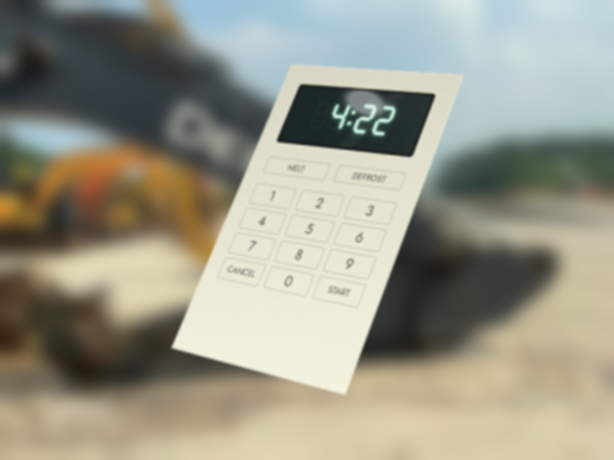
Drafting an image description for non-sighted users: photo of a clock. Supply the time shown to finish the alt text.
4:22
